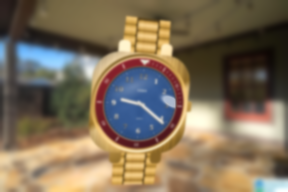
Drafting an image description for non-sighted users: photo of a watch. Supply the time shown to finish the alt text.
9:21
